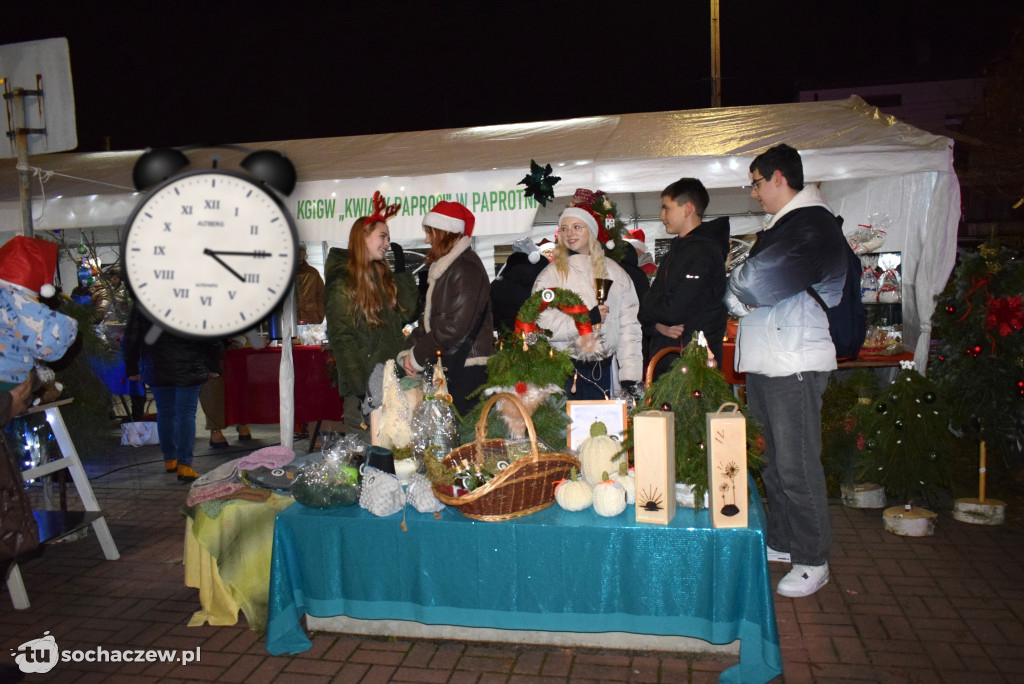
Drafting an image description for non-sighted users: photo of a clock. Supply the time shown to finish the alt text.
4:15
